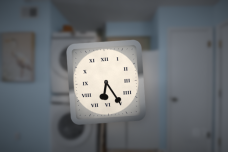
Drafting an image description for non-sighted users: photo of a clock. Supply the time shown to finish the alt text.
6:25
